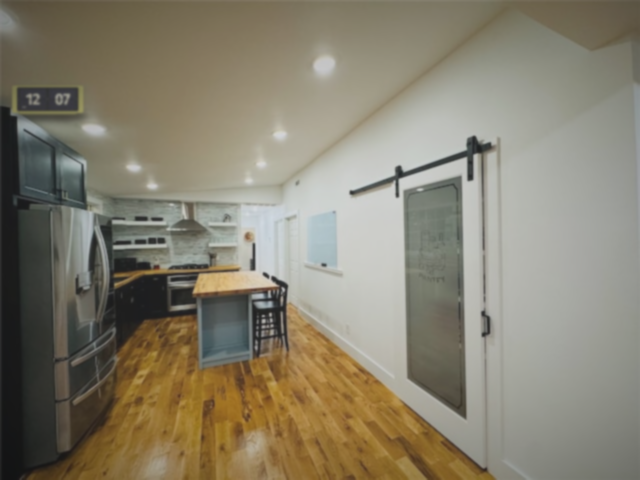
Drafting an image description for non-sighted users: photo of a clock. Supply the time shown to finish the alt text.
12:07
